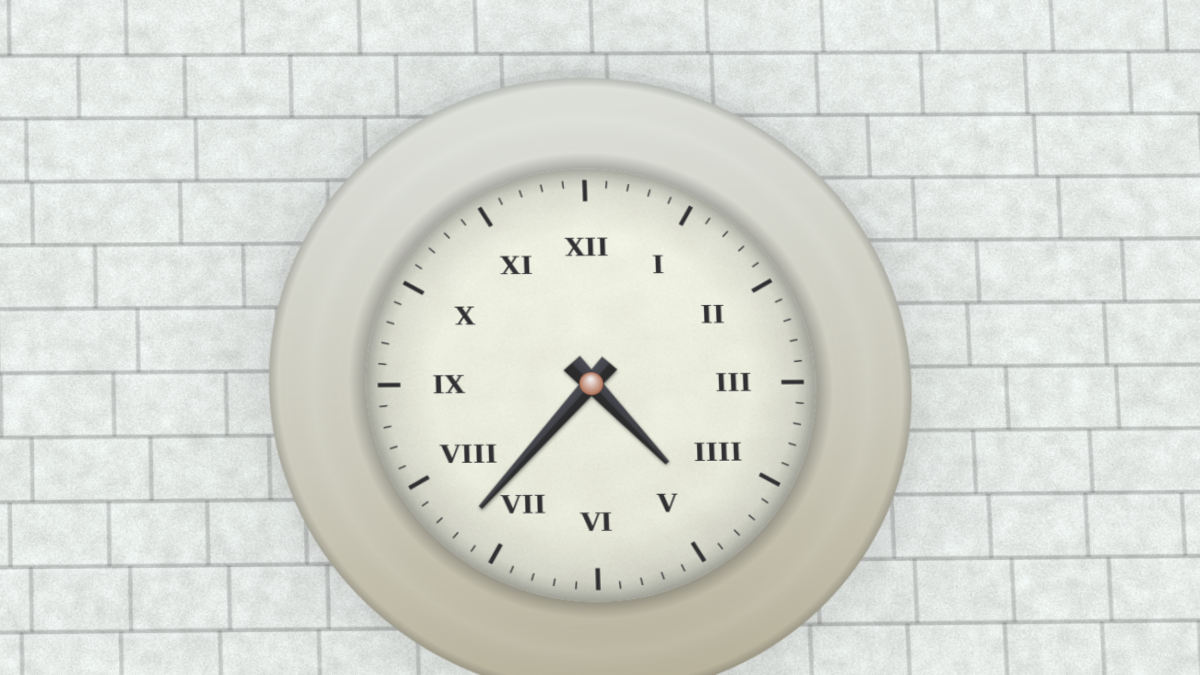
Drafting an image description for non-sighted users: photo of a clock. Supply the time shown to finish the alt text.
4:37
